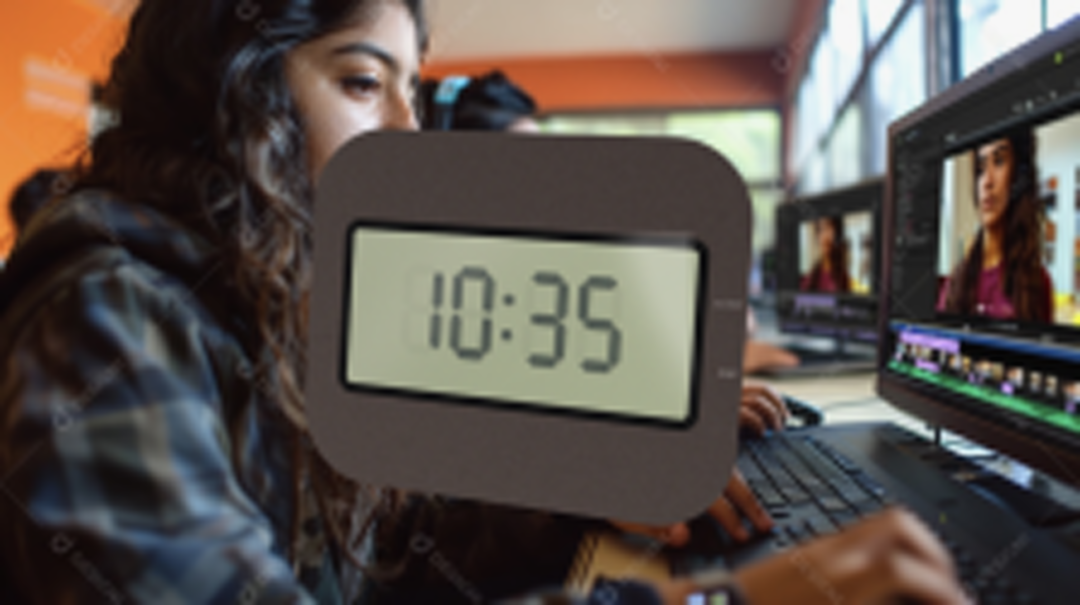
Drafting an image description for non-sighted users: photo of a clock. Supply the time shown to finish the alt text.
10:35
